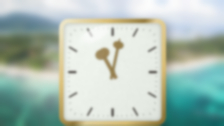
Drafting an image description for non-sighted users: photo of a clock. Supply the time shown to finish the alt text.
11:02
